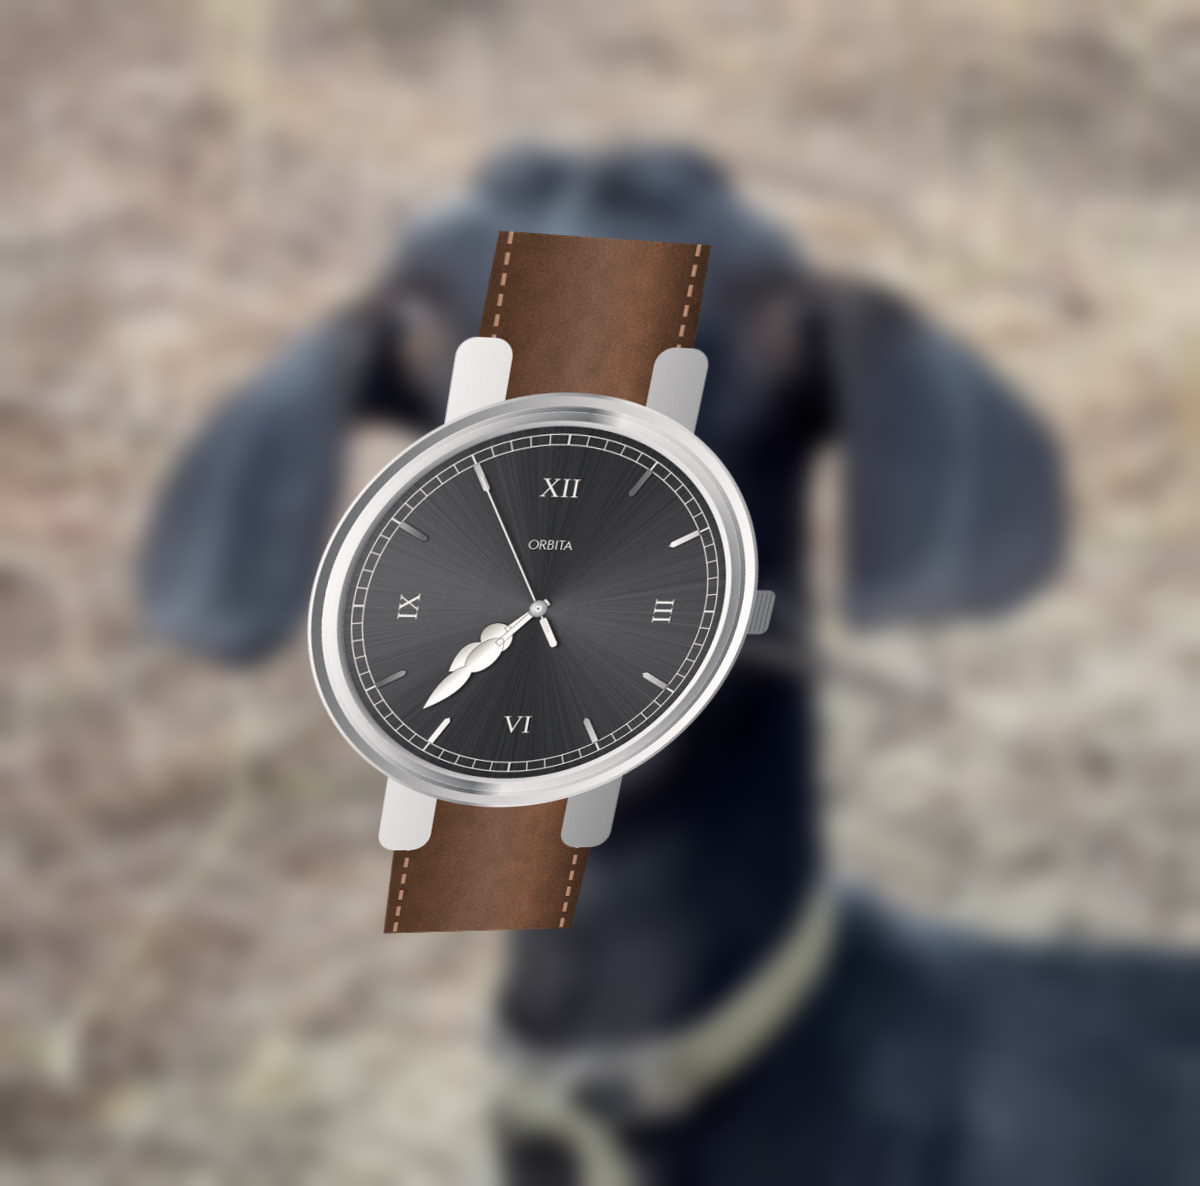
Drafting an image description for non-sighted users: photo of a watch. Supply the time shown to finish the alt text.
7:36:55
